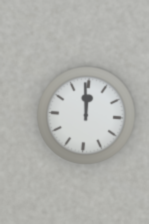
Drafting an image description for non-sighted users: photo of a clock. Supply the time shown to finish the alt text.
11:59
